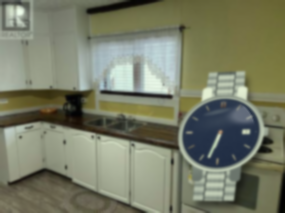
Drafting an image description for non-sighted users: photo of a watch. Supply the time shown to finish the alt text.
6:33
